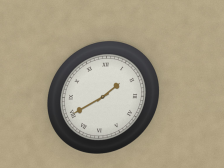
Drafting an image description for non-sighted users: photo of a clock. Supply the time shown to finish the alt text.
1:40
